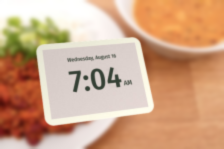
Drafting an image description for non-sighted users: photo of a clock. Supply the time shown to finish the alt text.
7:04
